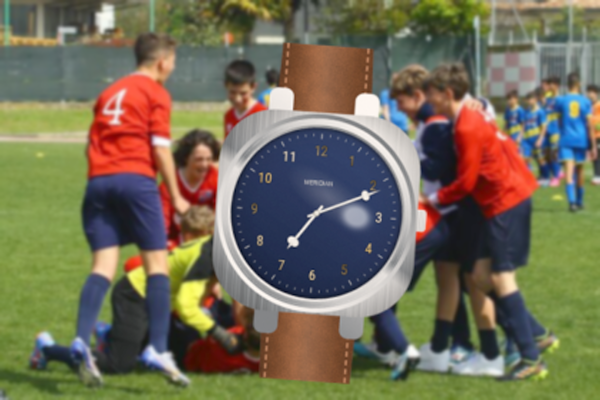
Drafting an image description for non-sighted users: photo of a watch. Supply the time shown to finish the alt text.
7:11
